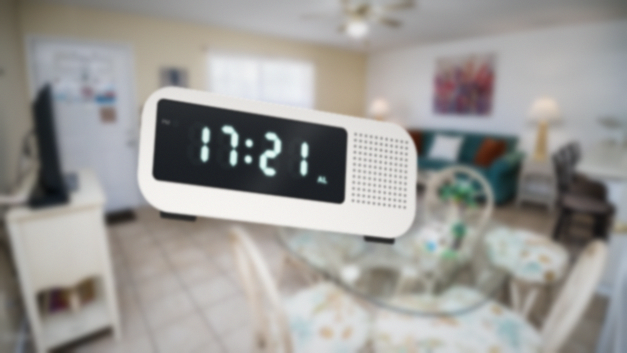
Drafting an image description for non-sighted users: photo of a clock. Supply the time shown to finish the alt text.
17:21
